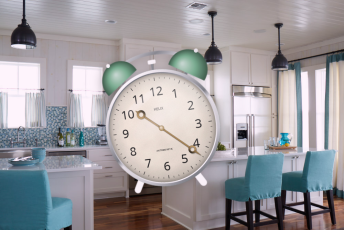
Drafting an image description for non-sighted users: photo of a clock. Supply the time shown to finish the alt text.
10:22
